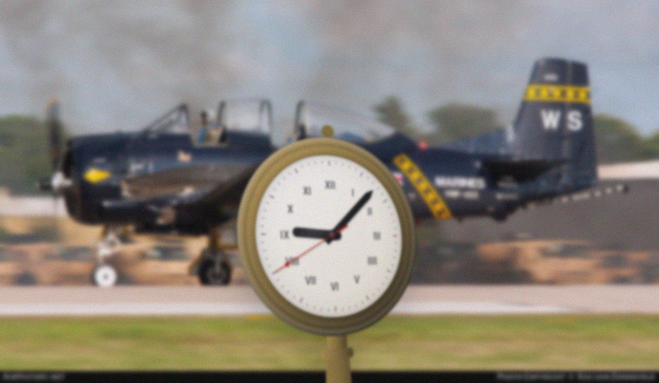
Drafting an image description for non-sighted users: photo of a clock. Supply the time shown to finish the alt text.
9:07:40
